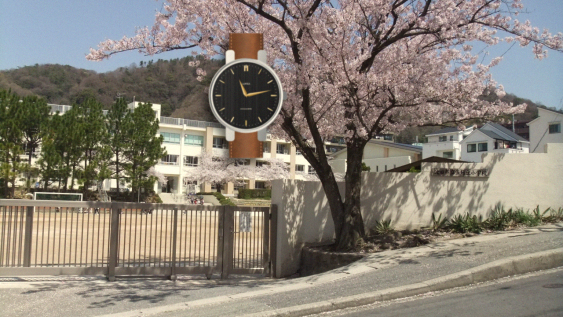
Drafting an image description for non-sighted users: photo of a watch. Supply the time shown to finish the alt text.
11:13
